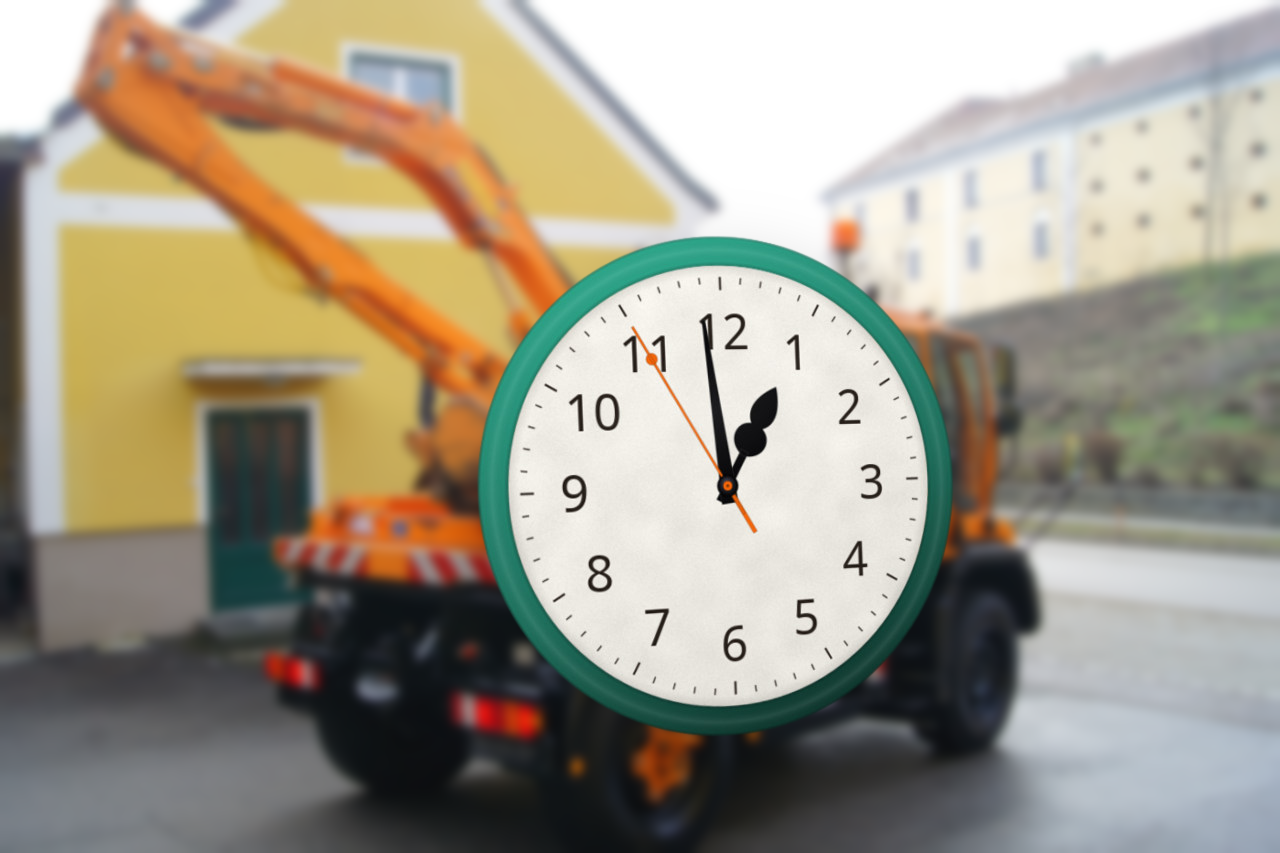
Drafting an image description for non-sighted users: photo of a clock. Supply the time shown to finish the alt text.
12:58:55
